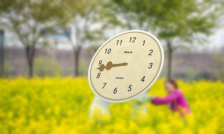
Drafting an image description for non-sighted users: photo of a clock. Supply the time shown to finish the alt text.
8:43
